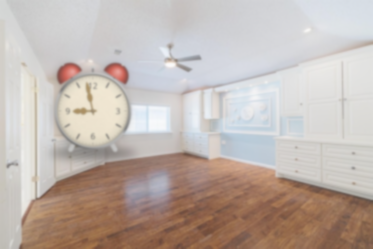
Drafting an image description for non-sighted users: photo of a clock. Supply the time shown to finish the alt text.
8:58
